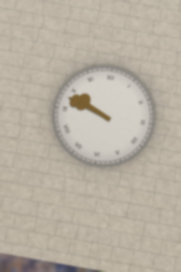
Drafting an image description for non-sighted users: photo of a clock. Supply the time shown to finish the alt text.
9:48
